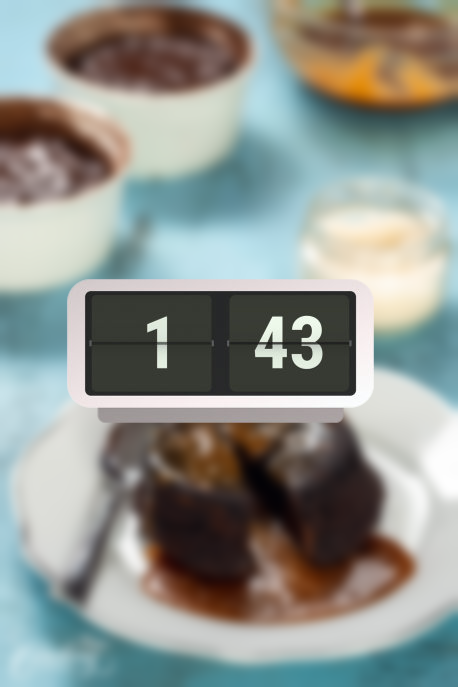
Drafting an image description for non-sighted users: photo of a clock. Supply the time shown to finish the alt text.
1:43
